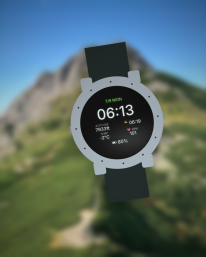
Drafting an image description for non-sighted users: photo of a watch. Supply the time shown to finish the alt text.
6:13
